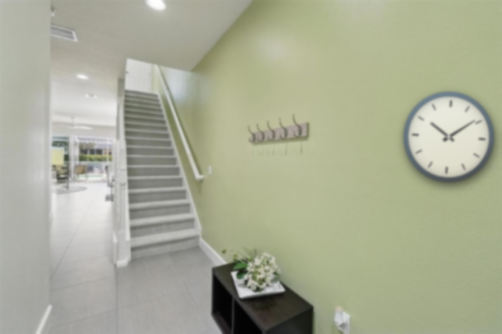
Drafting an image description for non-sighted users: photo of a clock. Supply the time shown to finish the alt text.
10:09
